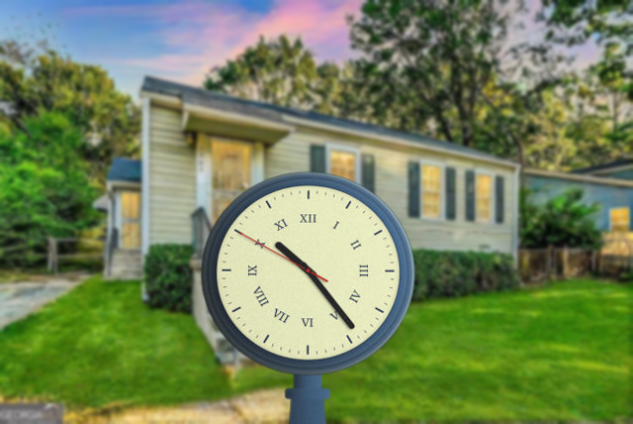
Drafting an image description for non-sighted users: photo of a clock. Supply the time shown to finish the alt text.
10:23:50
